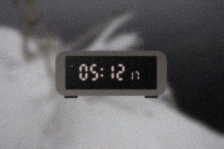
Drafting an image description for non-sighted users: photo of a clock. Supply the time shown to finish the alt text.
5:12:17
